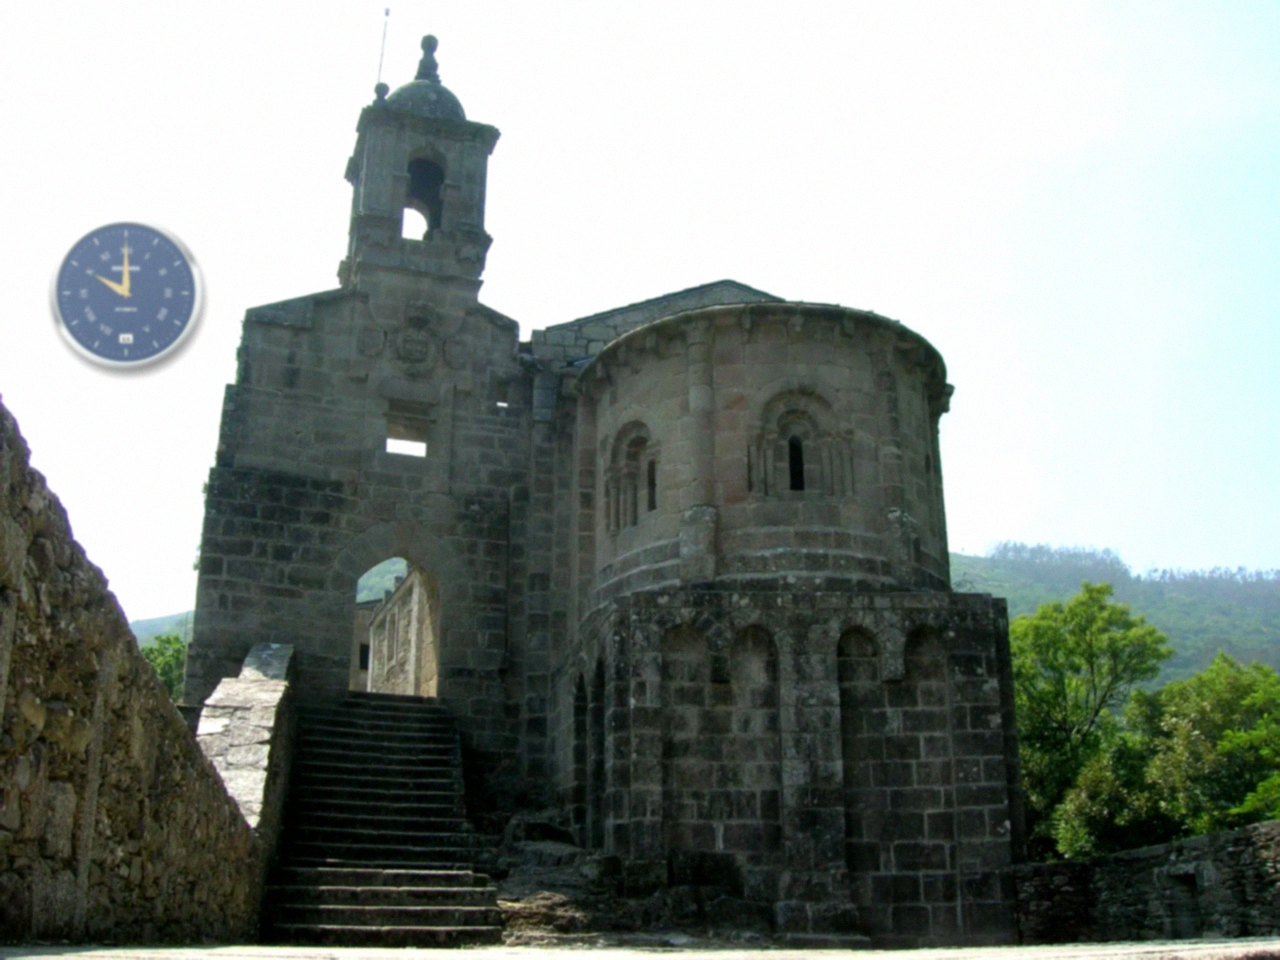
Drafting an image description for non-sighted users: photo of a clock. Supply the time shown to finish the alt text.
10:00
